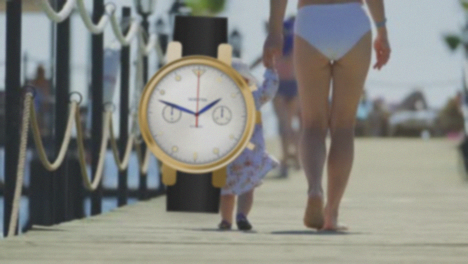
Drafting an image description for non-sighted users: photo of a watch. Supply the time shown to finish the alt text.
1:48
